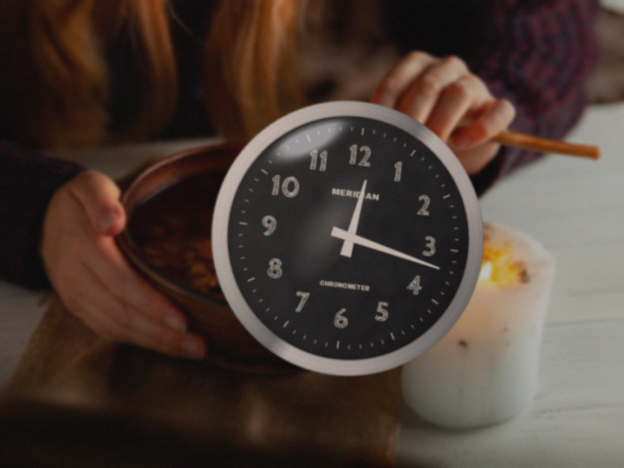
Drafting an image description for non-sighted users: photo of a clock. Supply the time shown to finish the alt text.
12:17
